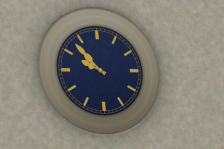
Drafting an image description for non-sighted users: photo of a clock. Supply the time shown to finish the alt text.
9:53
